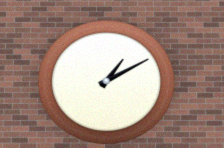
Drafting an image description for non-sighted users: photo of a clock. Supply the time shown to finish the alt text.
1:10
